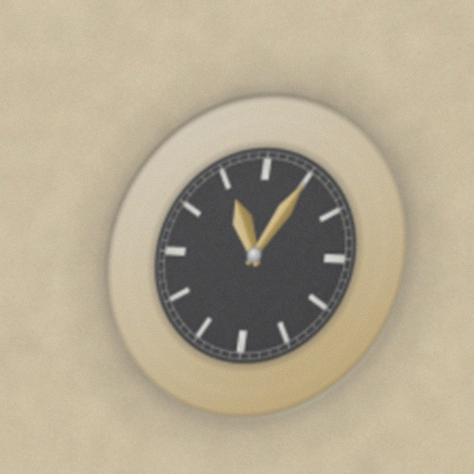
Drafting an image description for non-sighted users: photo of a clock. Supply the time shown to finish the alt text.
11:05
